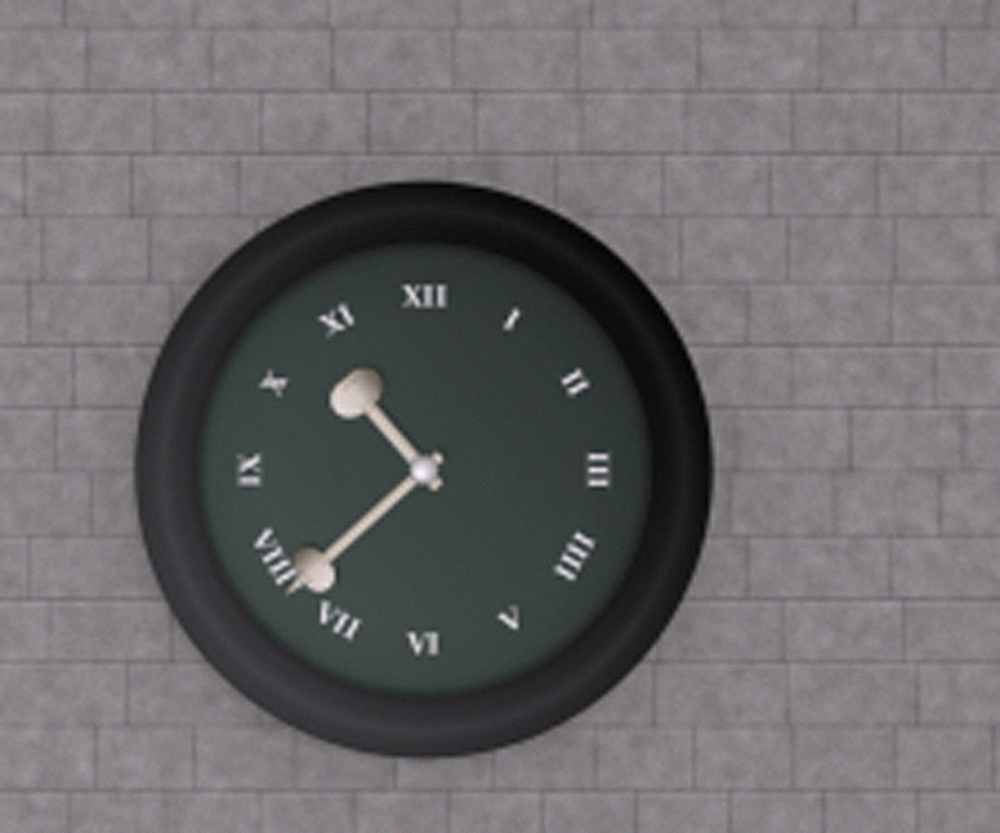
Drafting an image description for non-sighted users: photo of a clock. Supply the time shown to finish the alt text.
10:38
